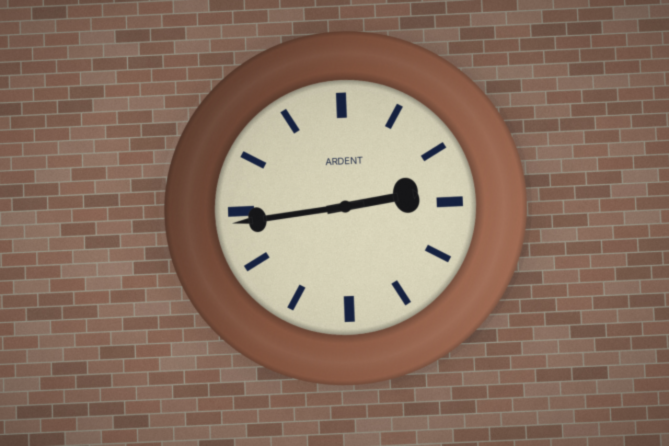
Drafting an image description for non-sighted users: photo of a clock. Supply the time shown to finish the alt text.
2:44
